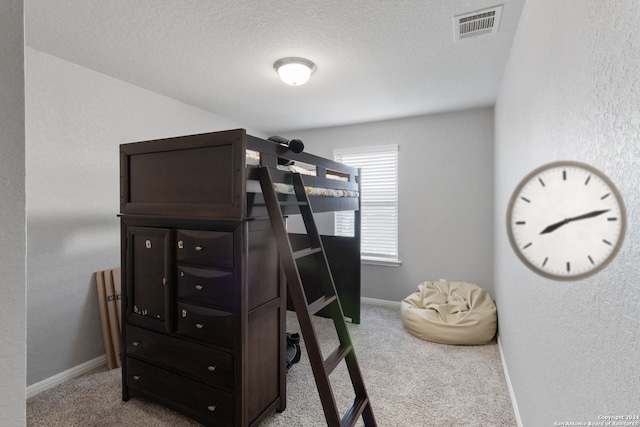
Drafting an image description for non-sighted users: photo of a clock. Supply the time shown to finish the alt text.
8:13
